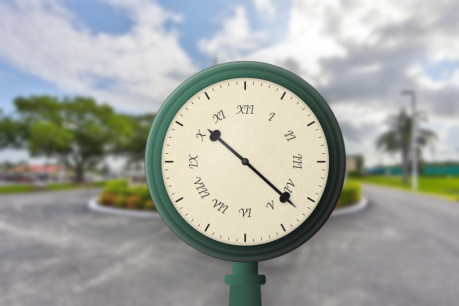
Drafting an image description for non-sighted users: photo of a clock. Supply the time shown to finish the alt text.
10:22
